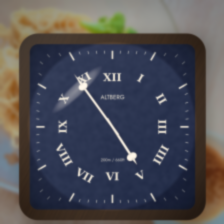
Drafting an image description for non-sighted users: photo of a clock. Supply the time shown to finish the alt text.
4:54
